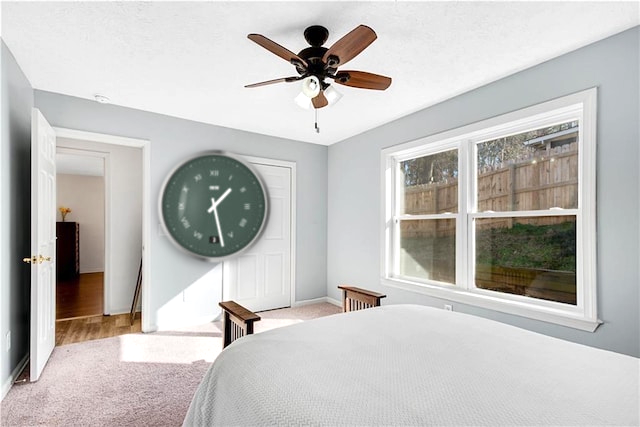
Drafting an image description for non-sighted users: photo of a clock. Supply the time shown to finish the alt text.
1:28
